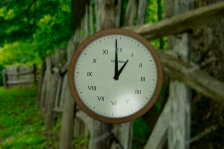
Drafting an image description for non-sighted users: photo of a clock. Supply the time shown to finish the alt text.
12:59
